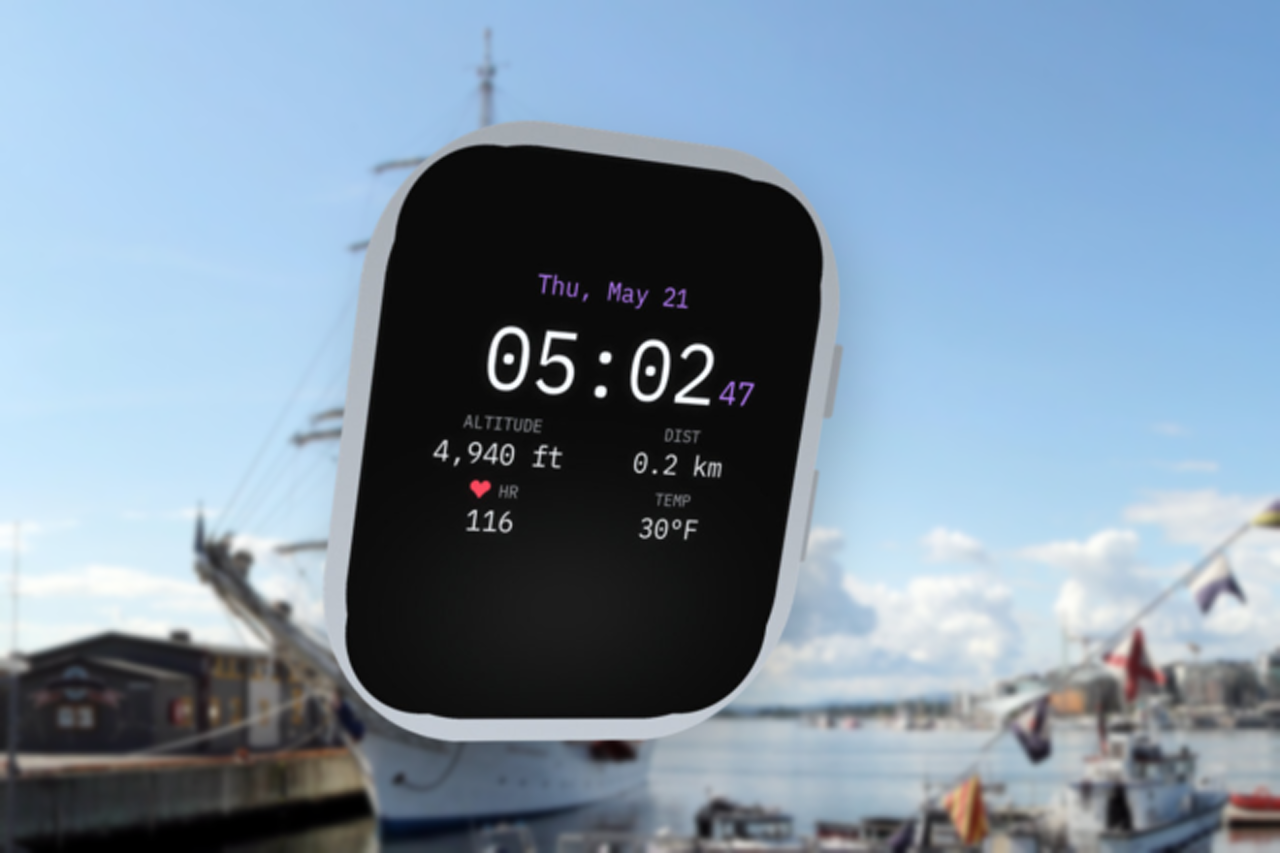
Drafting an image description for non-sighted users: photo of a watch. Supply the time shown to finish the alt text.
5:02:47
